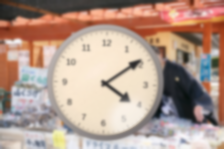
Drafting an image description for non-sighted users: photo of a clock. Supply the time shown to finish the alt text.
4:09
